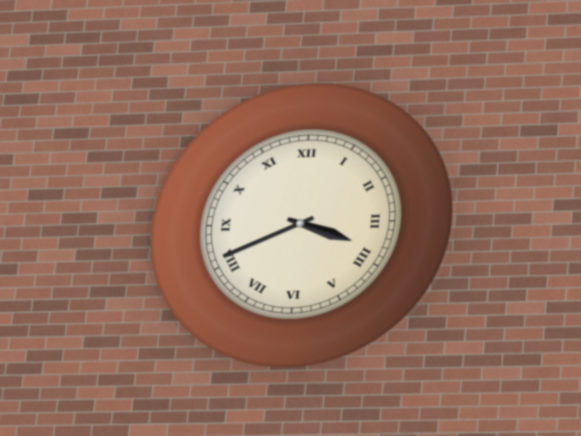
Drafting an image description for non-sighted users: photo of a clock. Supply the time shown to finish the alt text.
3:41
